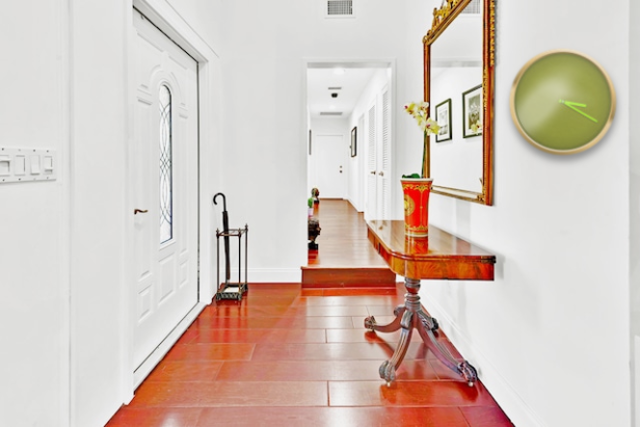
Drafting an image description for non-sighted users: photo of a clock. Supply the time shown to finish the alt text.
3:20
